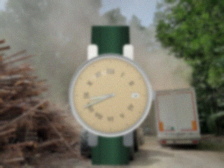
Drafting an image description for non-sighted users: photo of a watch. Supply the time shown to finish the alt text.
8:41
